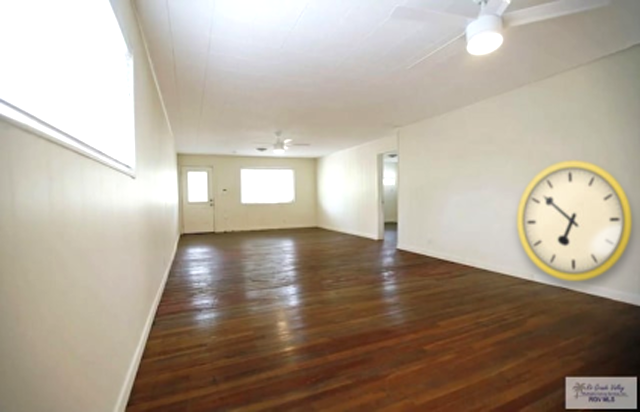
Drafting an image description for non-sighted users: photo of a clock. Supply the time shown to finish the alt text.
6:52
